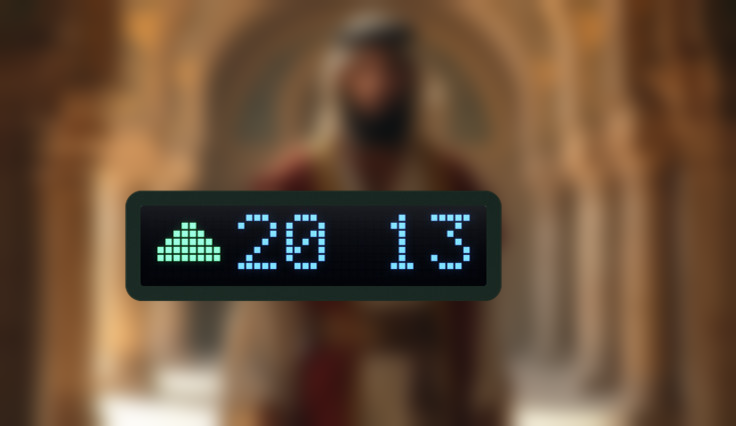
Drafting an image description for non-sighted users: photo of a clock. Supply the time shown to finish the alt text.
20:13
